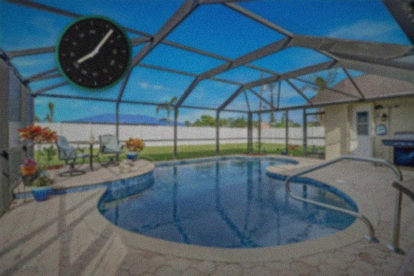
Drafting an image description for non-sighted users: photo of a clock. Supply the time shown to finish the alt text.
8:07
